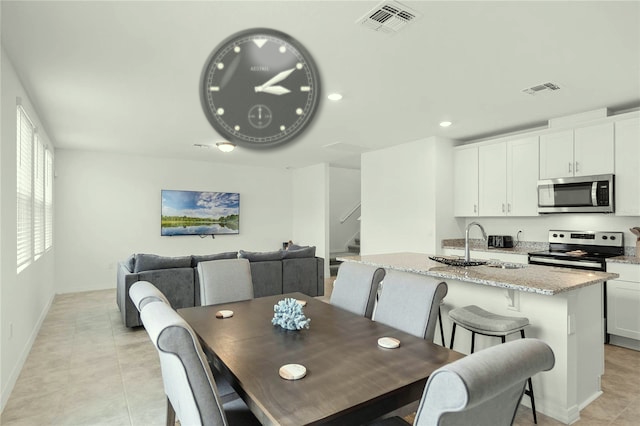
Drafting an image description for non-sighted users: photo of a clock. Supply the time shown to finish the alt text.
3:10
